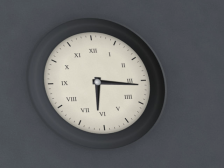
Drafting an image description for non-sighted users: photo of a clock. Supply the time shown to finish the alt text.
6:16
